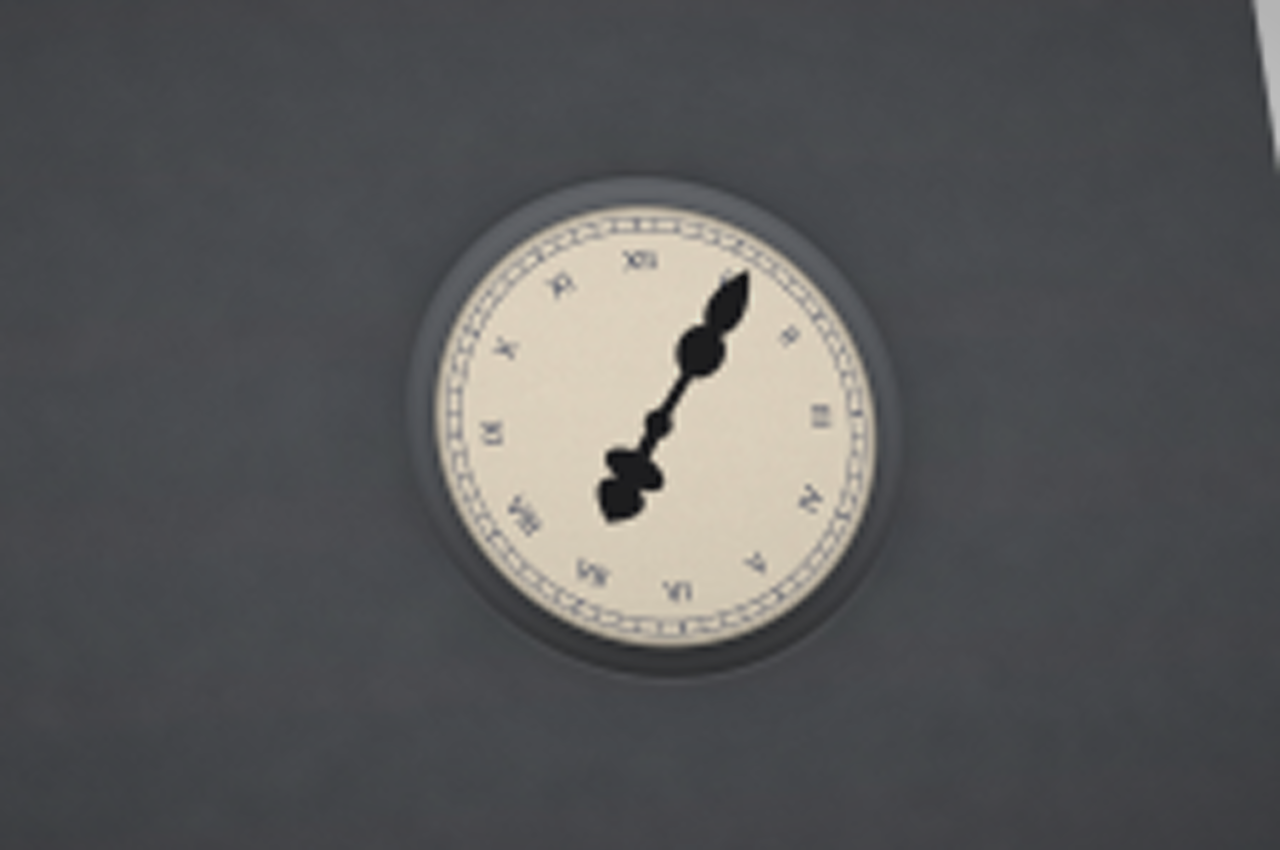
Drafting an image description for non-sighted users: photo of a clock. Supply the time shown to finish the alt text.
7:06
